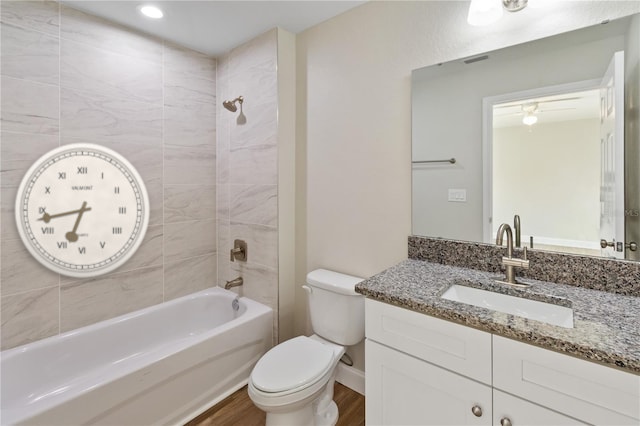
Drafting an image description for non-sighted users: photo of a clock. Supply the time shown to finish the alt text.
6:43
